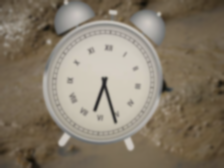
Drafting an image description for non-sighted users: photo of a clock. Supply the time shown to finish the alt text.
6:26
